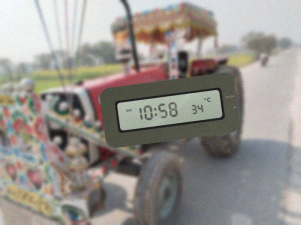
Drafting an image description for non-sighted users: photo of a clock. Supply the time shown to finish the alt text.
10:58
